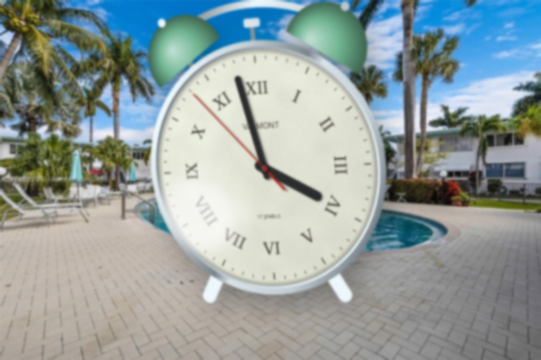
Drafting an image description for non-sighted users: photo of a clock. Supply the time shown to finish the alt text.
3:57:53
